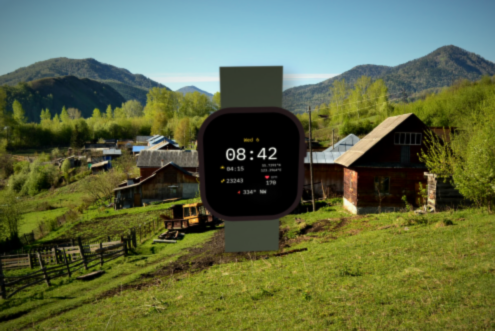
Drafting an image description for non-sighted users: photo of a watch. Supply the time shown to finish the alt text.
8:42
